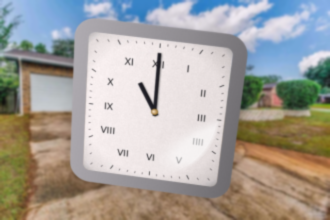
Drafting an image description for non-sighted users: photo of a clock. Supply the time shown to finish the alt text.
11:00
